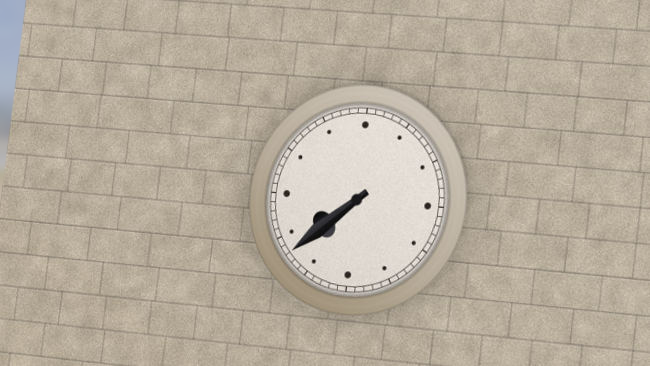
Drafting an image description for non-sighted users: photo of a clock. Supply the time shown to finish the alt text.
7:38
